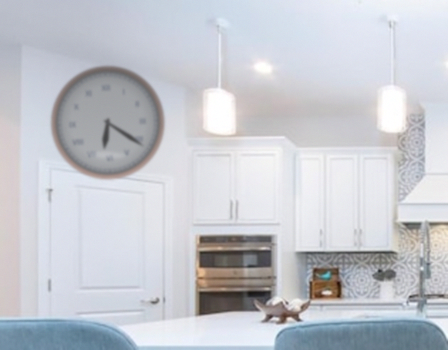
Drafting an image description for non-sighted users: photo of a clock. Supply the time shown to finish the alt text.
6:21
